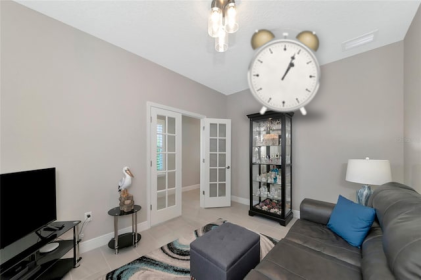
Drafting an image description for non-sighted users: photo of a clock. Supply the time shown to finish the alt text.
1:04
